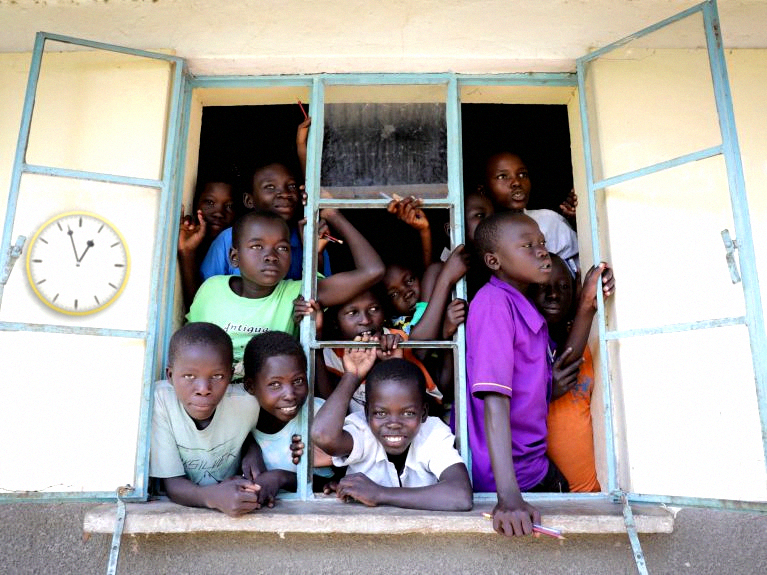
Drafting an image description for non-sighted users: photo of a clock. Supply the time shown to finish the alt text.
12:57
